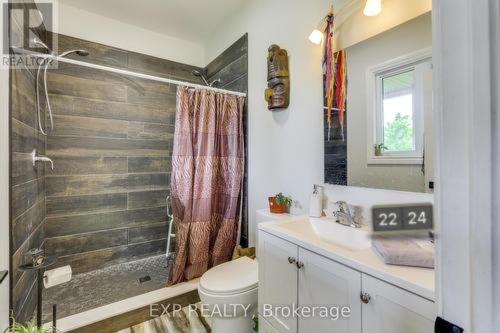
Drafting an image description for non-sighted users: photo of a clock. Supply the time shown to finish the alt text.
22:24
